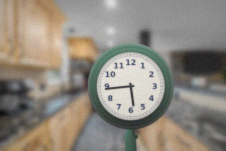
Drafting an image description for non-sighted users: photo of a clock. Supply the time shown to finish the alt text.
5:44
